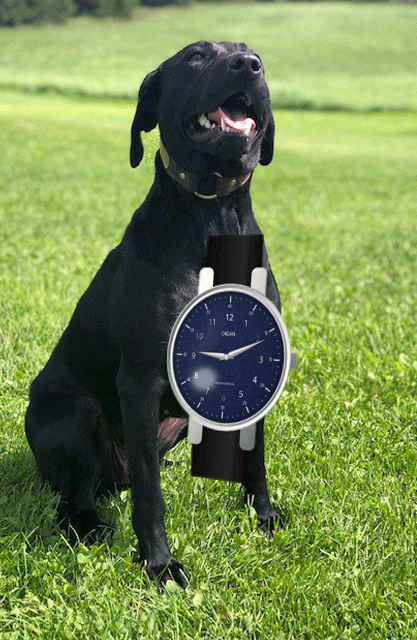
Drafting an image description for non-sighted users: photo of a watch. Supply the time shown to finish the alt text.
9:11
